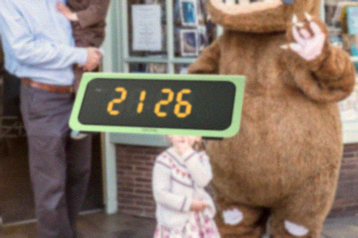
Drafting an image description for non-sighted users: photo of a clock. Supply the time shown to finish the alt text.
21:26
